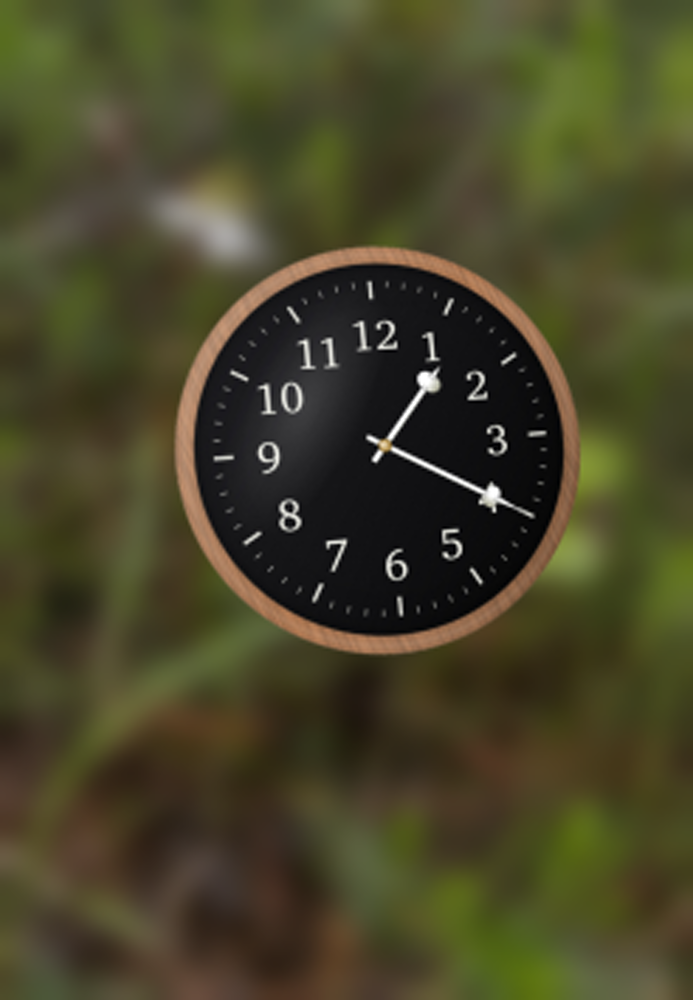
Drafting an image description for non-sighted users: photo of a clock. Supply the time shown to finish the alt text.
1:20
